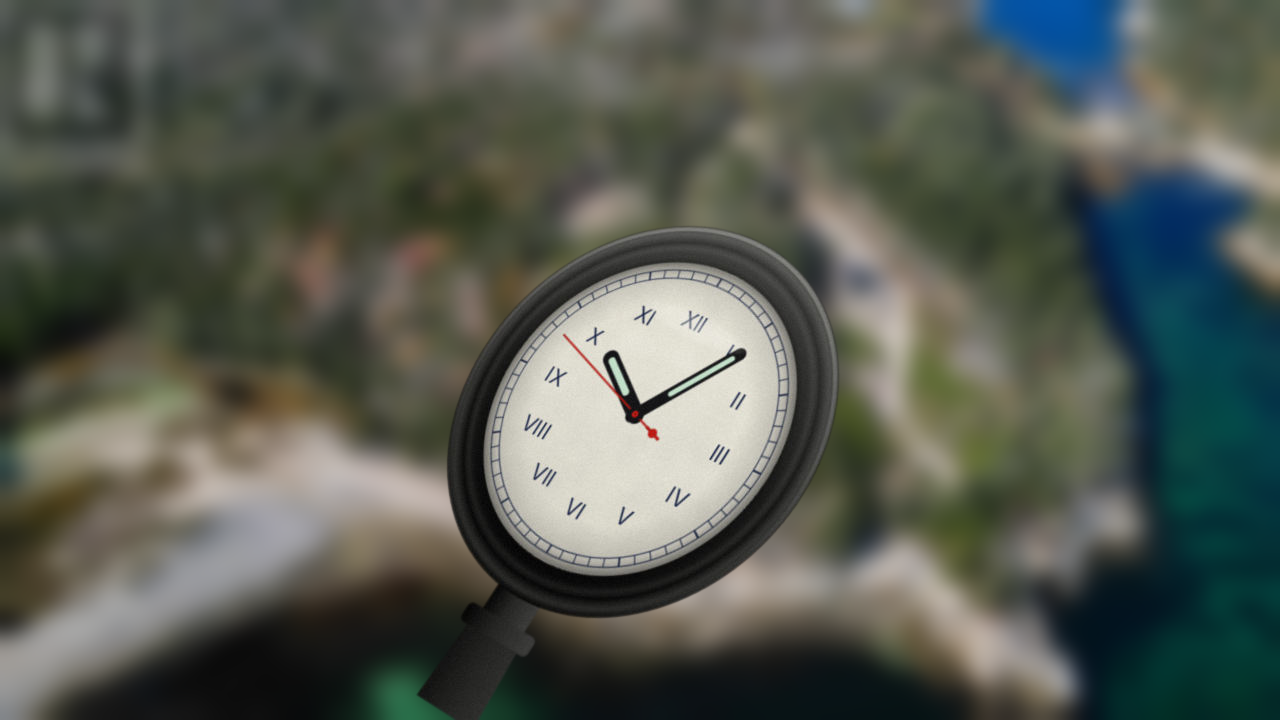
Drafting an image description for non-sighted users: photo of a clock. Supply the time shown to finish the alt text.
10:05:48
